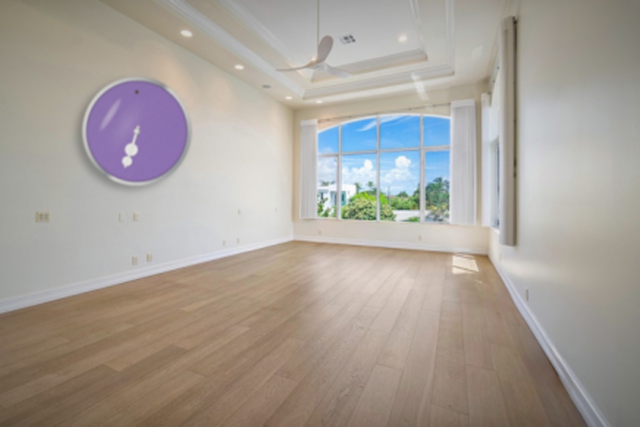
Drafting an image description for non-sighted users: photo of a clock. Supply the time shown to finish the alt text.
6:33
